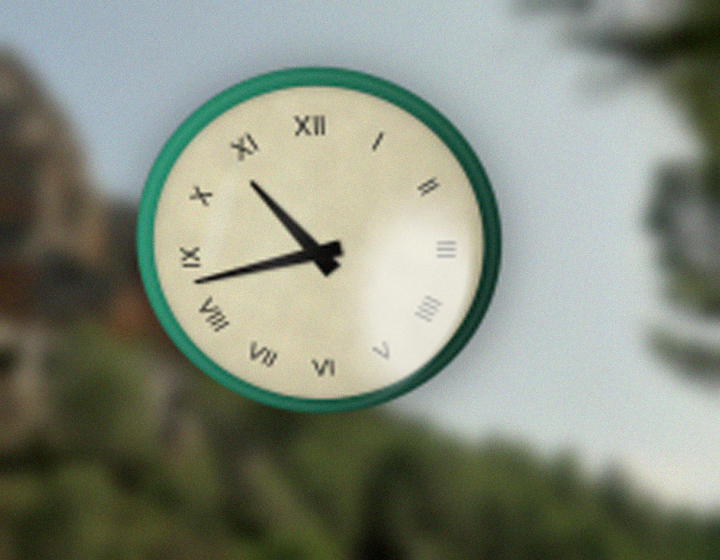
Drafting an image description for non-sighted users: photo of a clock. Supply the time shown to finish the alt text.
10:43
